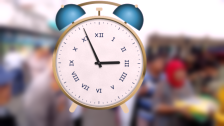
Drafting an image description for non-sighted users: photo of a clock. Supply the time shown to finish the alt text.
2:56
